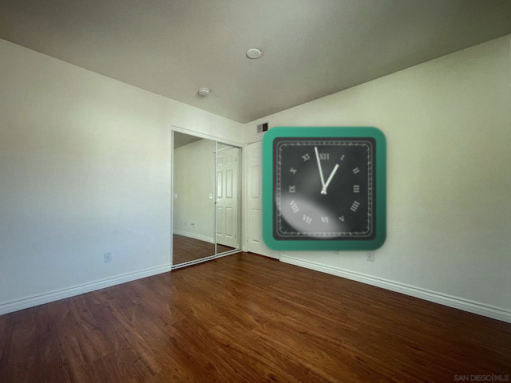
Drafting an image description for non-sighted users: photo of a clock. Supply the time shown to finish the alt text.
12:58
